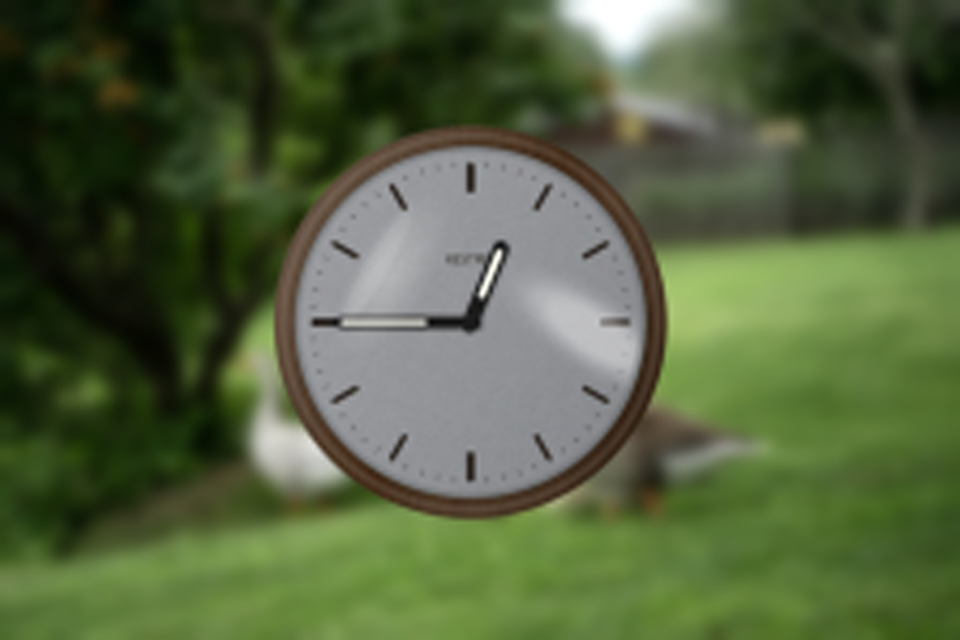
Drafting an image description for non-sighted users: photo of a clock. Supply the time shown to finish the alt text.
12:45
